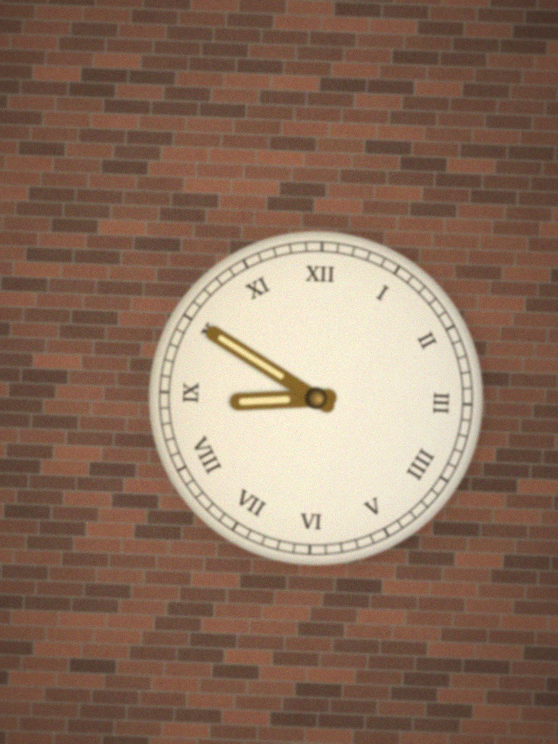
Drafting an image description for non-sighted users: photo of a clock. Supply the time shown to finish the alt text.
8:50
